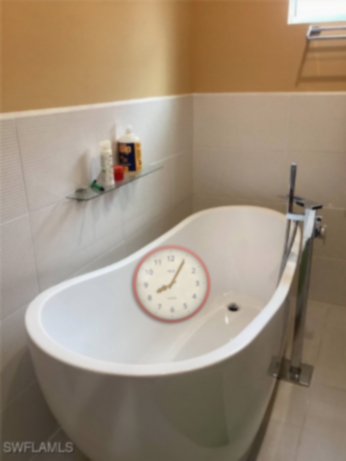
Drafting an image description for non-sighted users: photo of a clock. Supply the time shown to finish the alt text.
8:05
